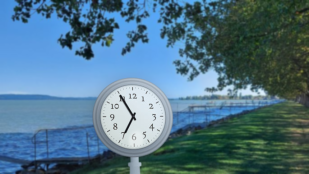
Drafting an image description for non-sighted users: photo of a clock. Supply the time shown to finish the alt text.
6:55
